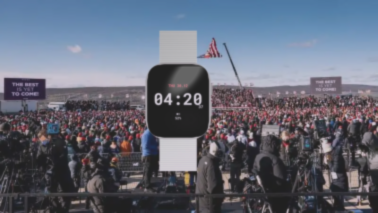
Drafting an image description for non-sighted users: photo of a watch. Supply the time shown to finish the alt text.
4:20
